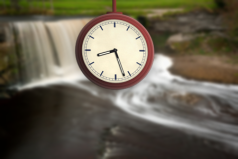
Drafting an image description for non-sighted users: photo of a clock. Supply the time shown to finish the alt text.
8:27
